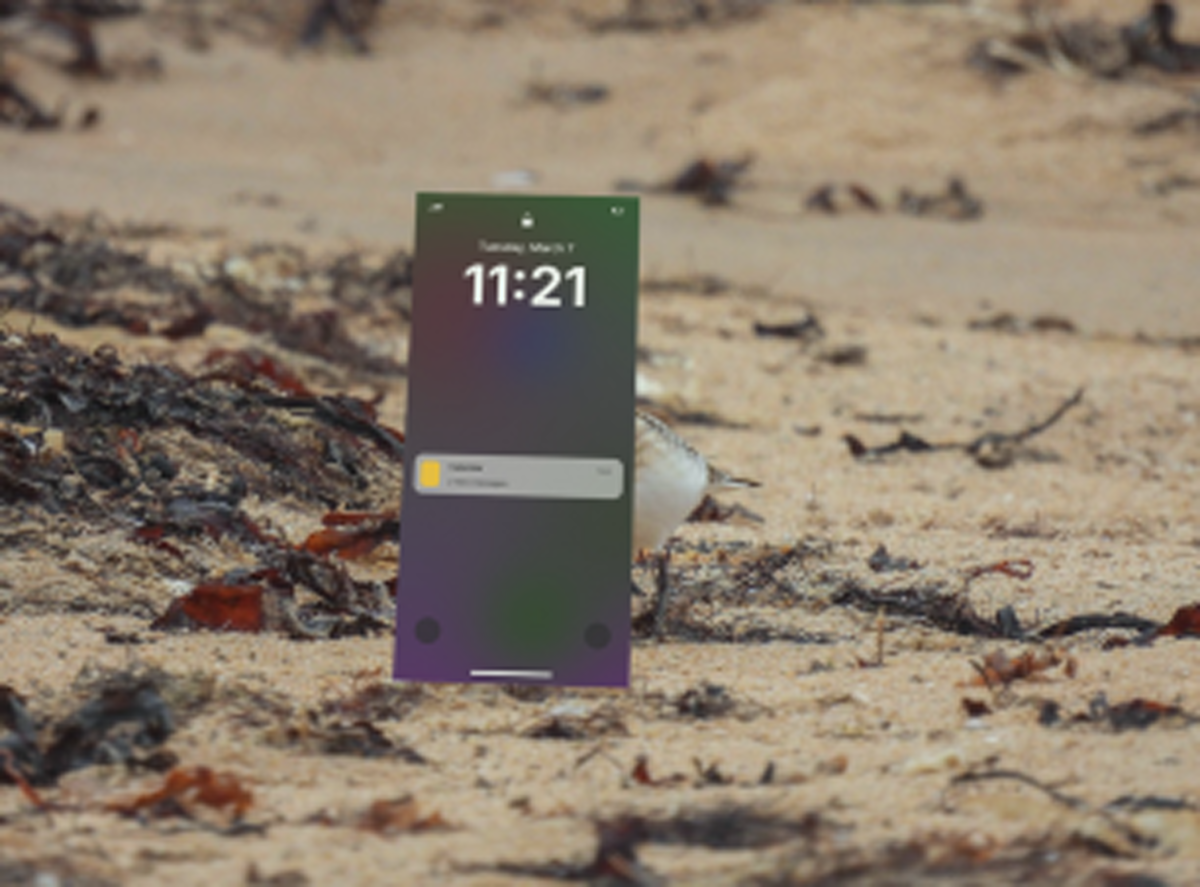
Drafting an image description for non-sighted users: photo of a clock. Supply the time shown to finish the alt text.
11:21
